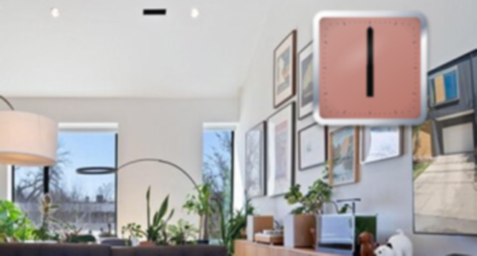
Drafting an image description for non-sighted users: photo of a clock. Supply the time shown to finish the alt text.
6:00
